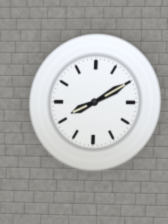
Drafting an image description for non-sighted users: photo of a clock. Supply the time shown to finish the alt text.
8:10
